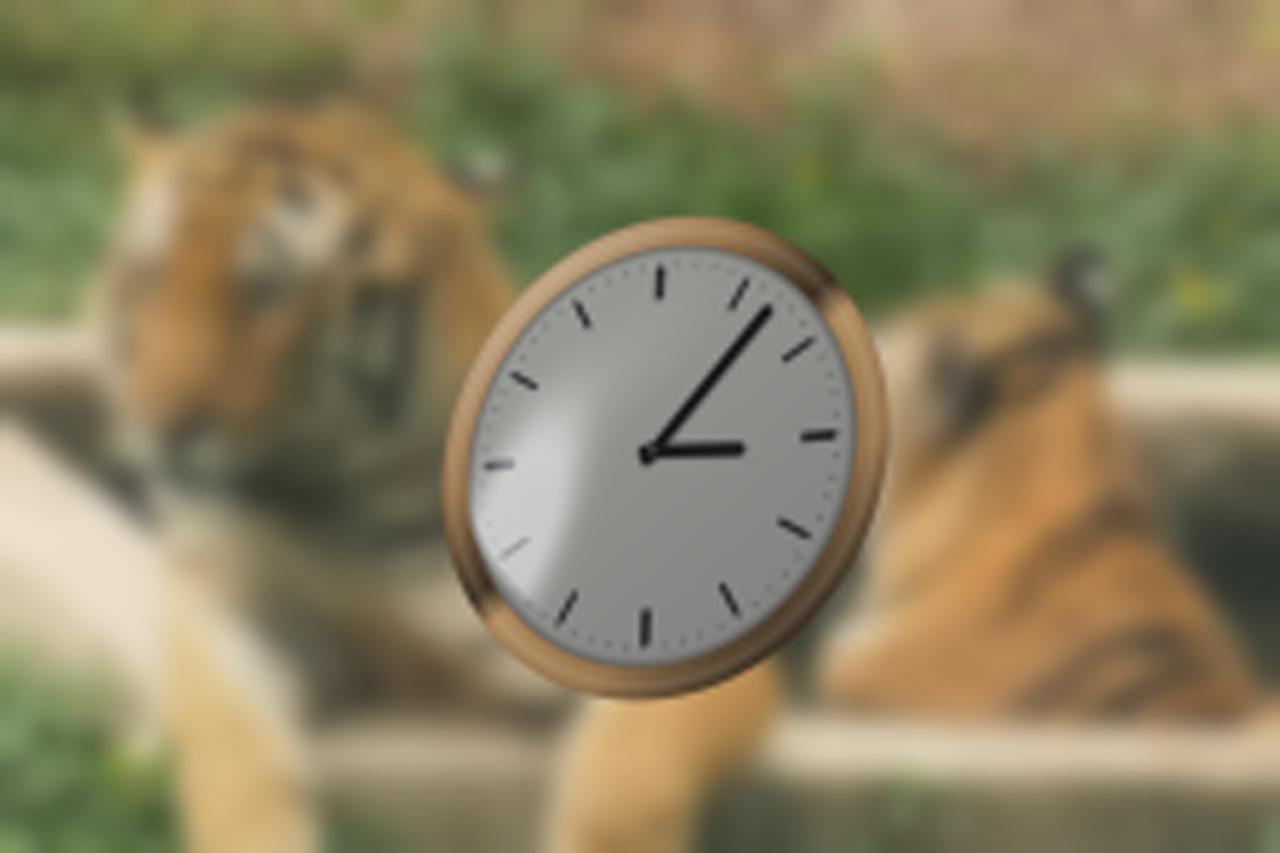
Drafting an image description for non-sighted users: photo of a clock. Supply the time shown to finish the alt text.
3:07
